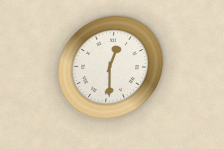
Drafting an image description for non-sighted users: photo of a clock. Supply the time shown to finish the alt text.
12:29
